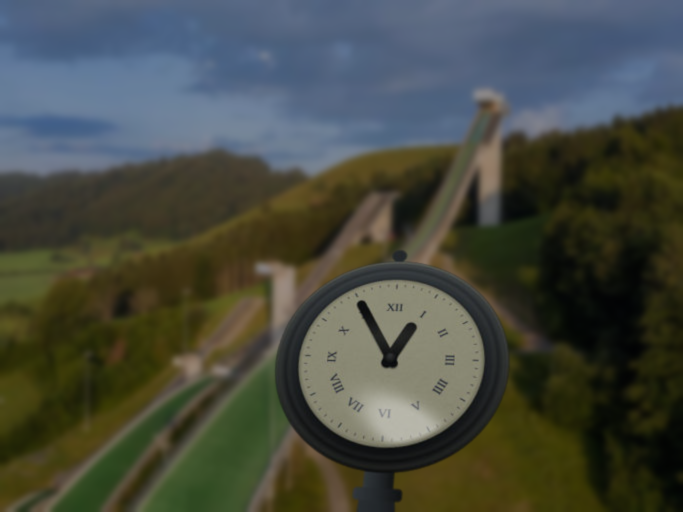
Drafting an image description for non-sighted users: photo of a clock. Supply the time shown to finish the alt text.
12:55
